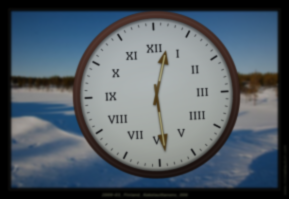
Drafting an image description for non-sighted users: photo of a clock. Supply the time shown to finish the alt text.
12:29
